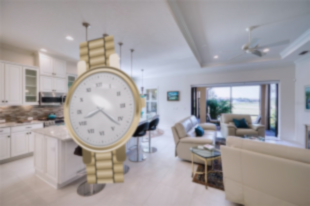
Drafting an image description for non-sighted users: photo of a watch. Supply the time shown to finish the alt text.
8:22
